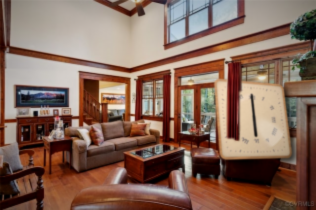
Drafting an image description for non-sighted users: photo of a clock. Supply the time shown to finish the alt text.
6:00
